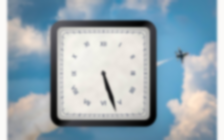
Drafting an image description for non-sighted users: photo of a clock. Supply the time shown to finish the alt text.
5:27
